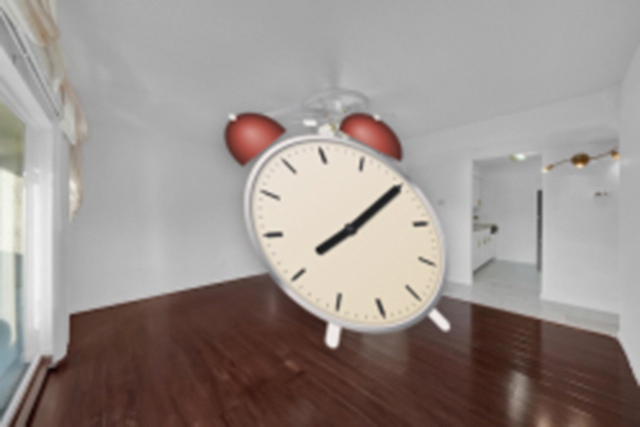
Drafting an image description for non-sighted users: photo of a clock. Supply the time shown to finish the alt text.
8:10
